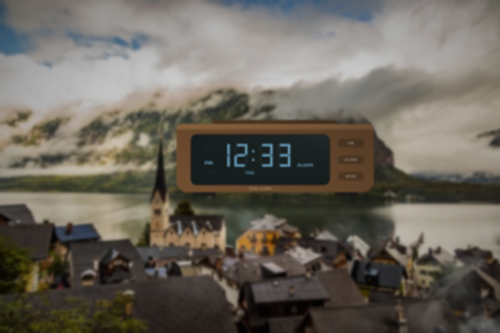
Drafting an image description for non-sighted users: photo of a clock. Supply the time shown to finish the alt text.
12:33
